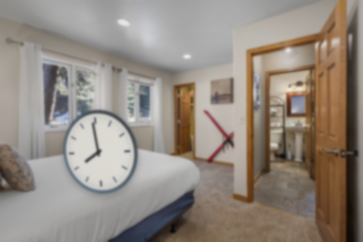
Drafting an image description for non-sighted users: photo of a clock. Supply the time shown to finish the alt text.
7:59
